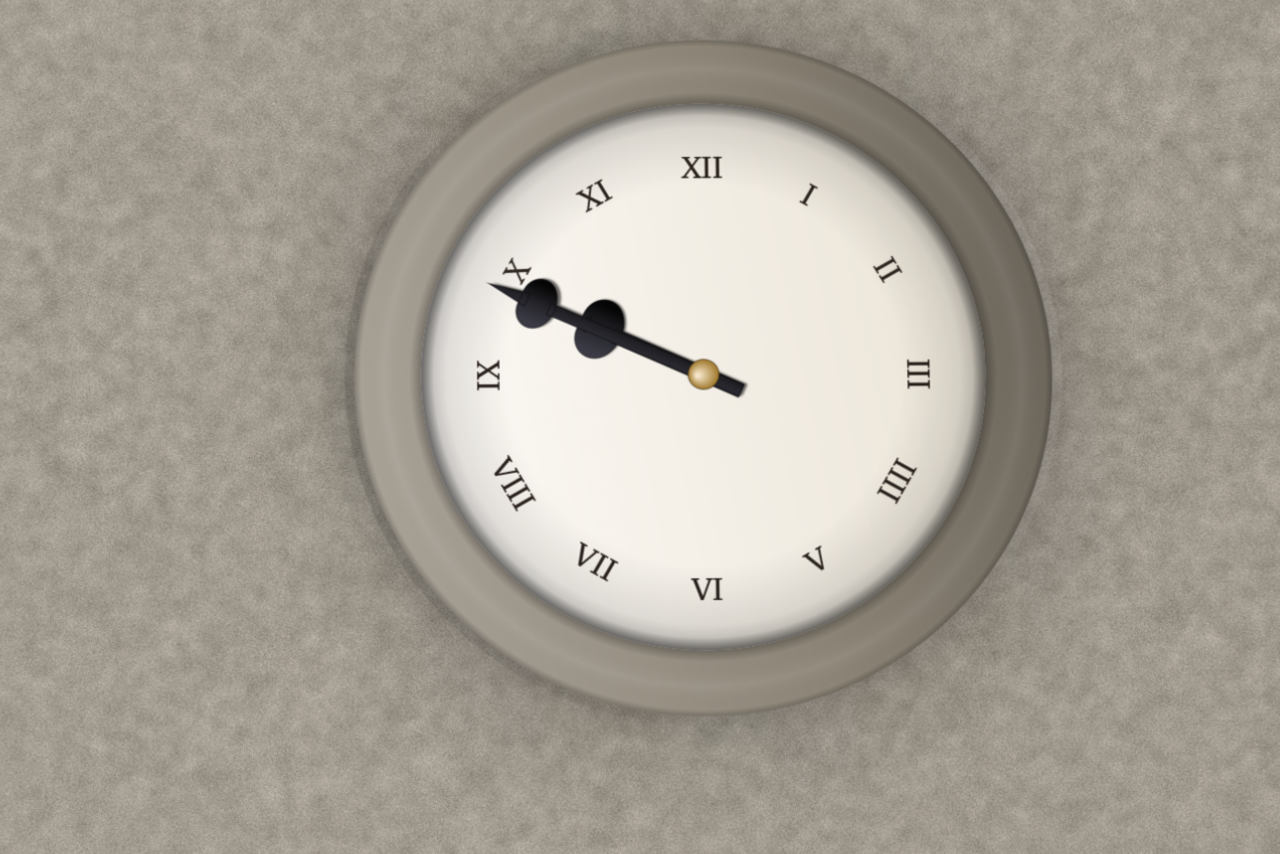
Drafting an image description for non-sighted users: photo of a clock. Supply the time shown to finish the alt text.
9:49
